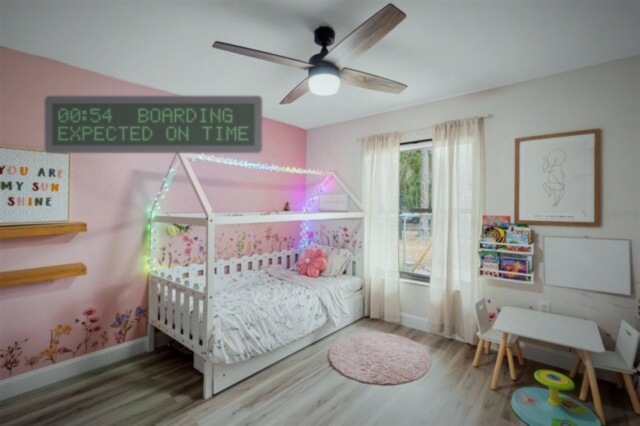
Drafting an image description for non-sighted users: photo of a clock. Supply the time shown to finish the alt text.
0:54
